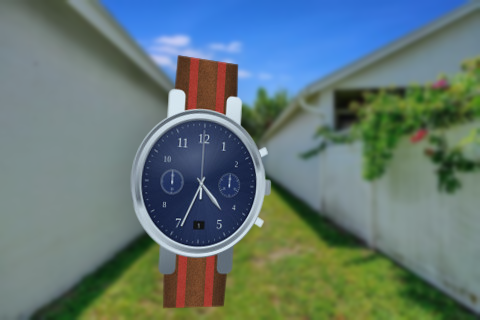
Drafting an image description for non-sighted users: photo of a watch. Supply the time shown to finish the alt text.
4:34
